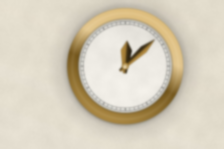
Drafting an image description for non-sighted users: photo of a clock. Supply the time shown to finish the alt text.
12:08
